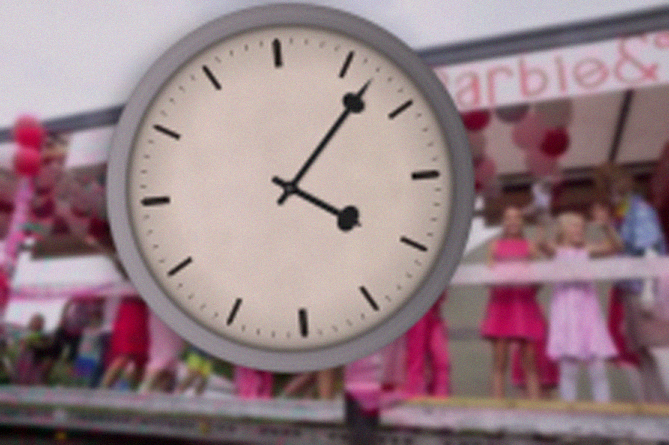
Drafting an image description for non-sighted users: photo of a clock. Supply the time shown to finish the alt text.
4:07
